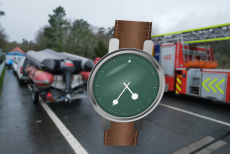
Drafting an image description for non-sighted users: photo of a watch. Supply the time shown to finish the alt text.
4:35
